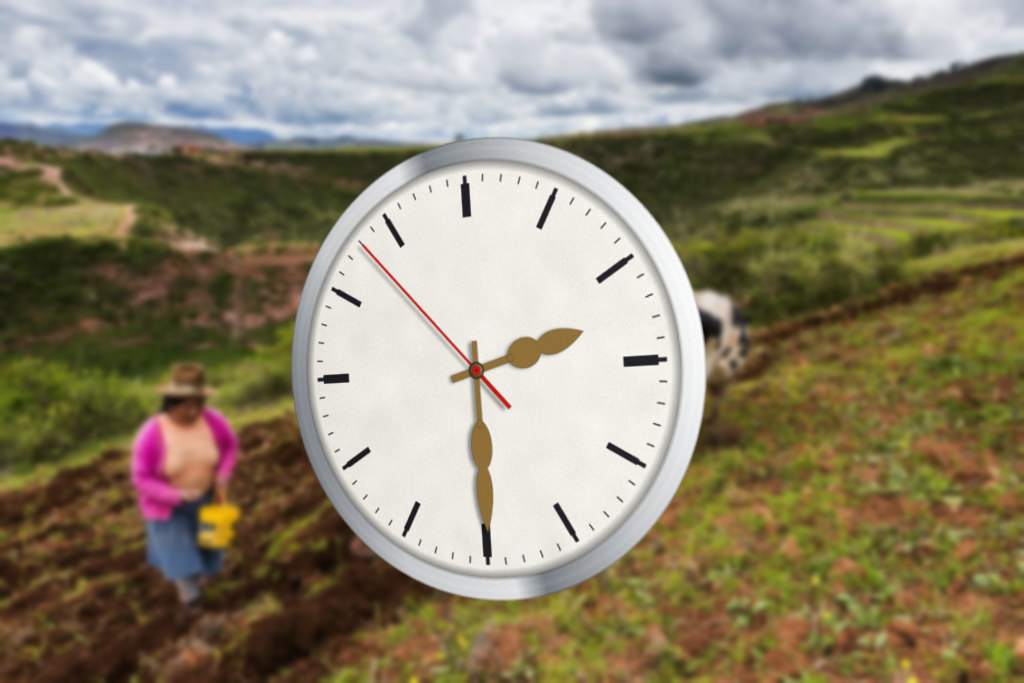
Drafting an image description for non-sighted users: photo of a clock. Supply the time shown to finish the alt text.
2:29:53
